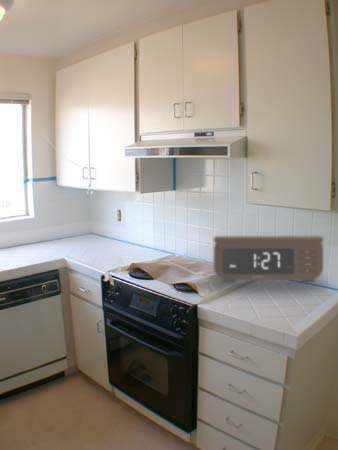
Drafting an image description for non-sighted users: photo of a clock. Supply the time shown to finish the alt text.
1:27
